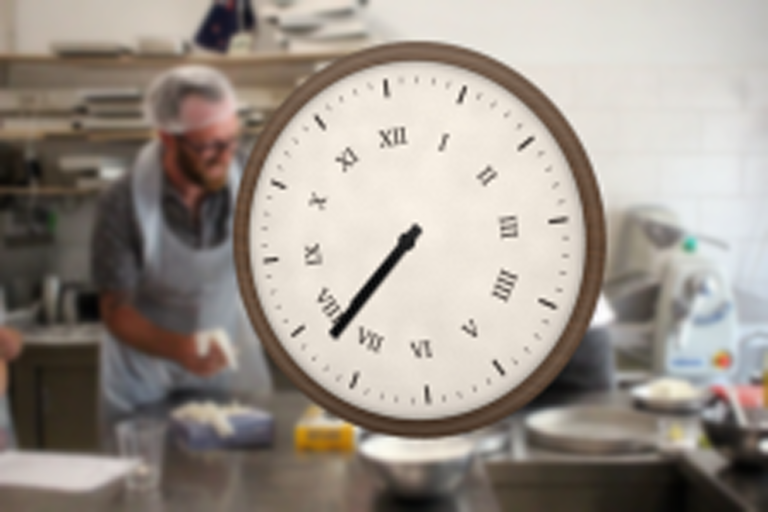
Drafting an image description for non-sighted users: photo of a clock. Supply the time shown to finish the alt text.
7:38
